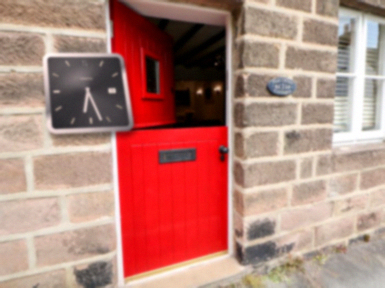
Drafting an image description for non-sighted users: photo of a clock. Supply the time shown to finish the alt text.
6:27
